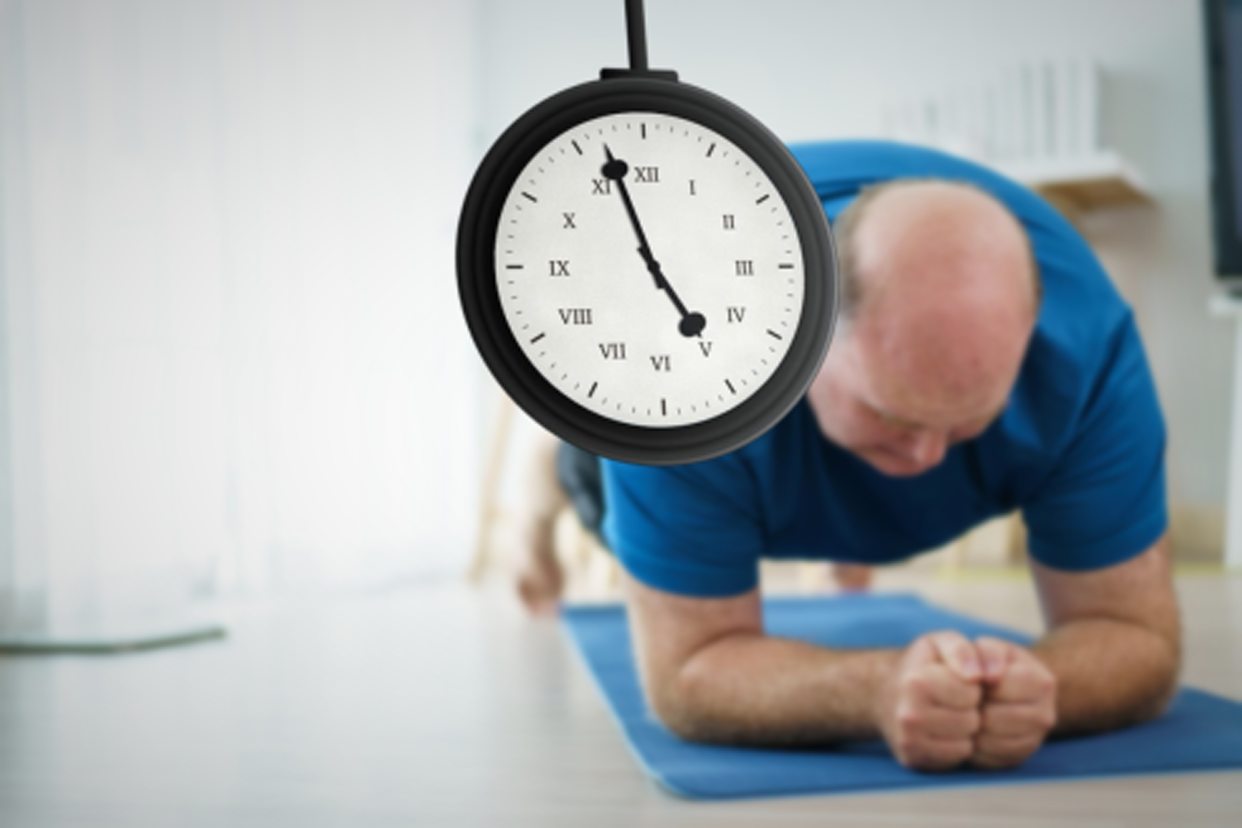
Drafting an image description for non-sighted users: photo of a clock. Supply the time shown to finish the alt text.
4:57
